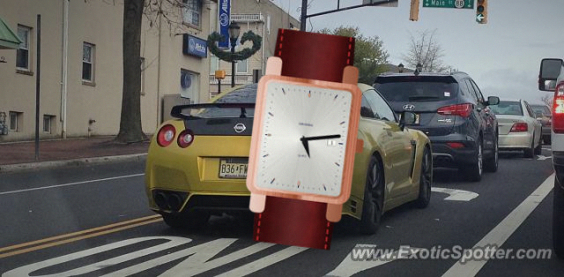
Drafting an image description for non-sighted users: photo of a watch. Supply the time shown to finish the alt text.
5:13
